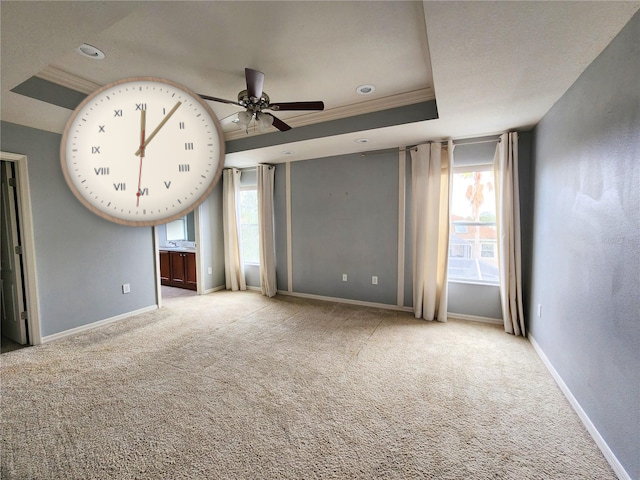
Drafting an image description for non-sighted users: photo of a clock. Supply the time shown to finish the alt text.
12:06:31
